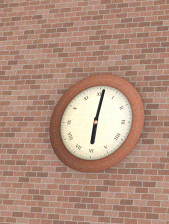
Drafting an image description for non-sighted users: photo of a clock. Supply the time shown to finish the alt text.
6:01
